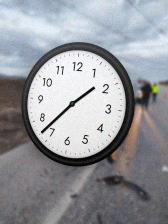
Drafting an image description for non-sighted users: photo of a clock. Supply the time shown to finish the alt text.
1:37
